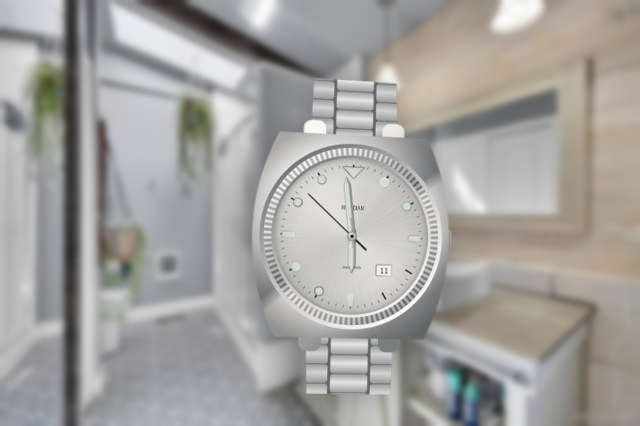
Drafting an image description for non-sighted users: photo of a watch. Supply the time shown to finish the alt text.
5:58:52
